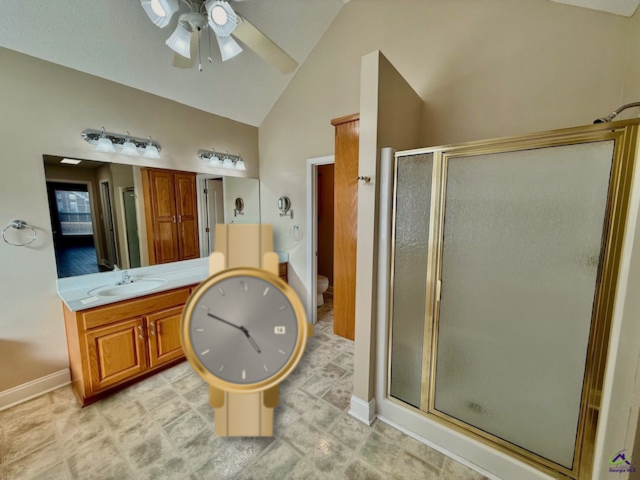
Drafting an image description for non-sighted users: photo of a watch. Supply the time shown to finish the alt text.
4:49
